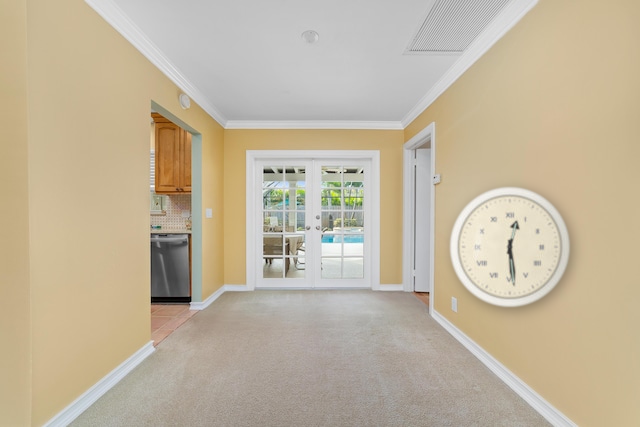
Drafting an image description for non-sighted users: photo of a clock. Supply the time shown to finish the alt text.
12:29
